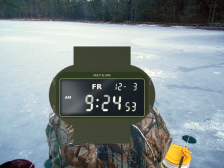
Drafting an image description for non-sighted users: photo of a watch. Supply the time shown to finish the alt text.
9:24:53
